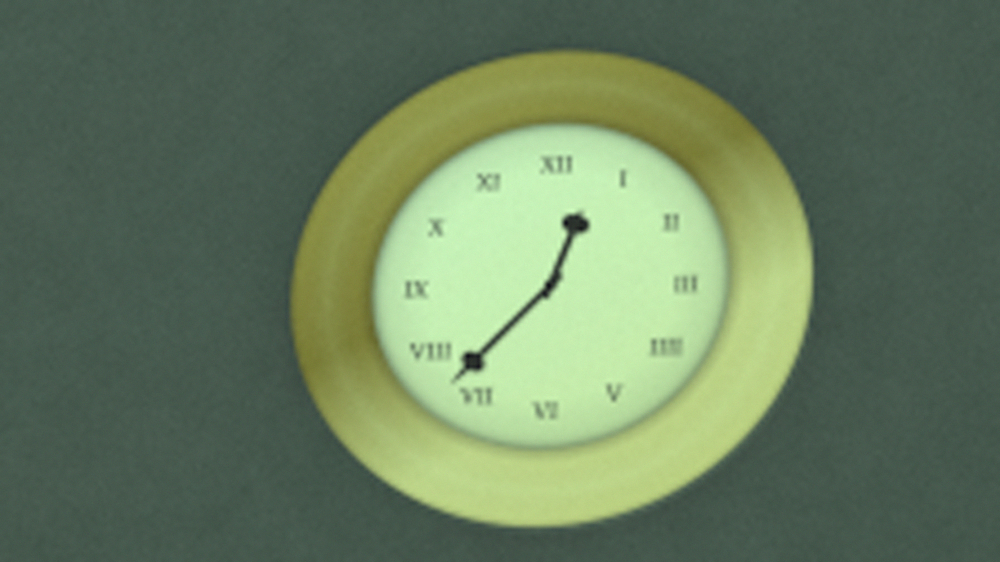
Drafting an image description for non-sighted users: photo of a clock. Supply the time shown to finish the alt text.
12:37
